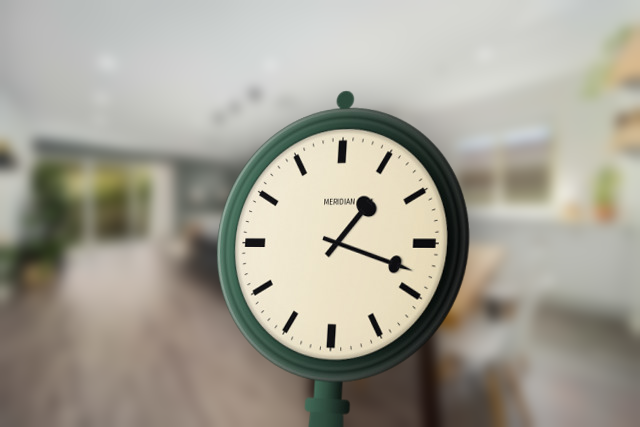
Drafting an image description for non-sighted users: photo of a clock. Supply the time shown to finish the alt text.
1:18
